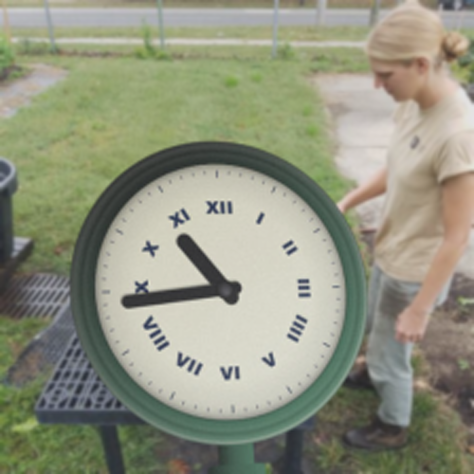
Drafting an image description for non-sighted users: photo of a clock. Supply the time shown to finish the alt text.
10:44
